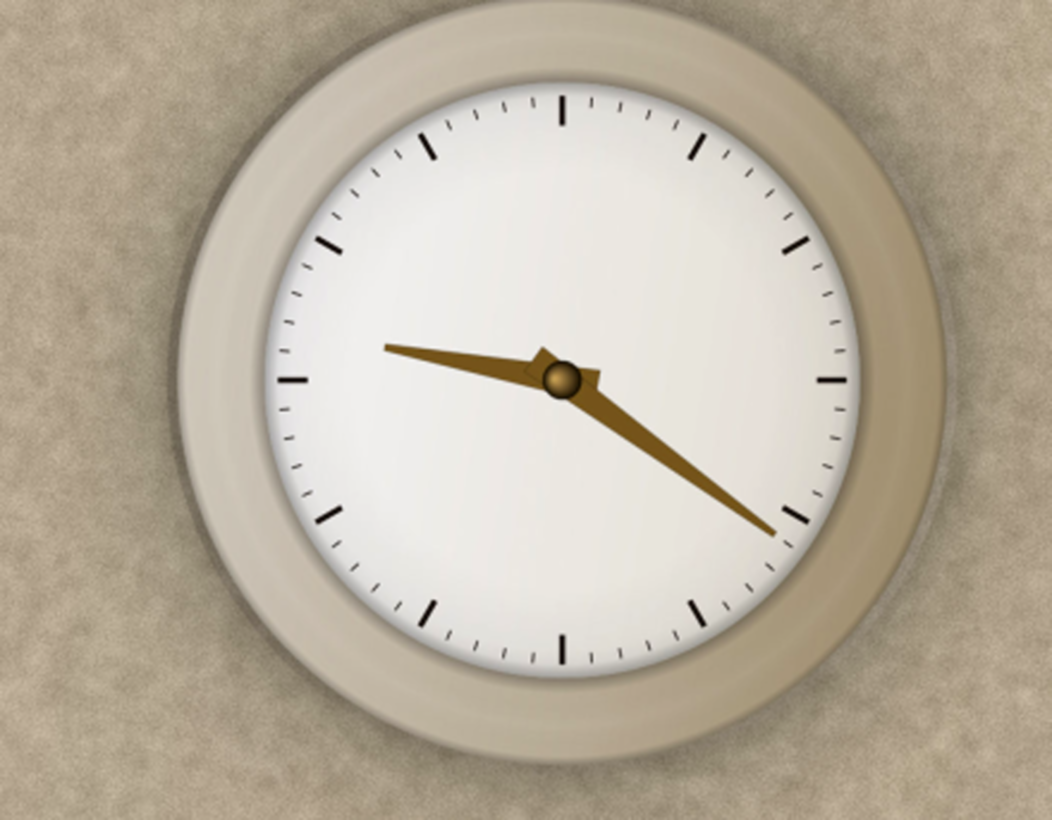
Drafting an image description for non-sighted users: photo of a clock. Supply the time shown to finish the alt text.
9:21
